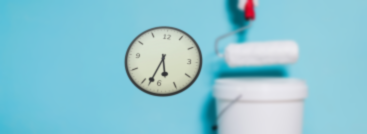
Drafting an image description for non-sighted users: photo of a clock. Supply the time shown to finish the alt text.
5:33
